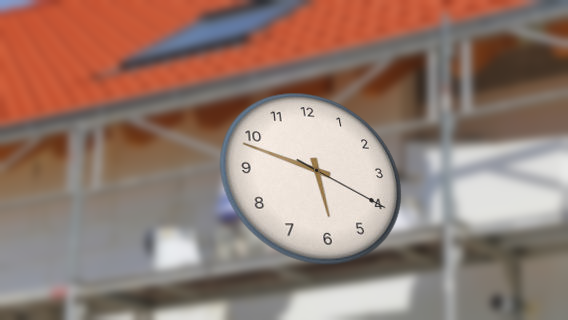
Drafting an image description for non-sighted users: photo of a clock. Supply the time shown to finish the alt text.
5:48:20
